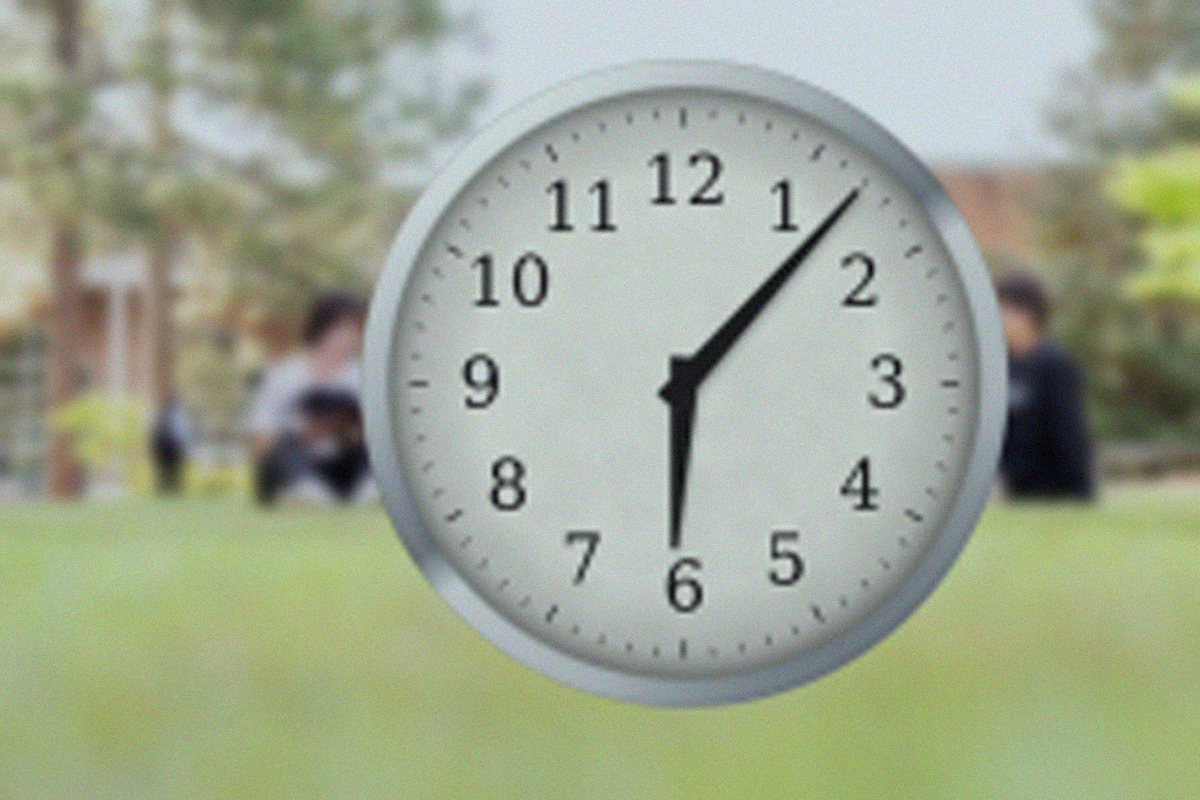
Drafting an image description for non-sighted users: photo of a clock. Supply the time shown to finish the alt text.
6:07
